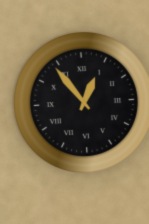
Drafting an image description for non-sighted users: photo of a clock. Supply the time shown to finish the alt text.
12:54
